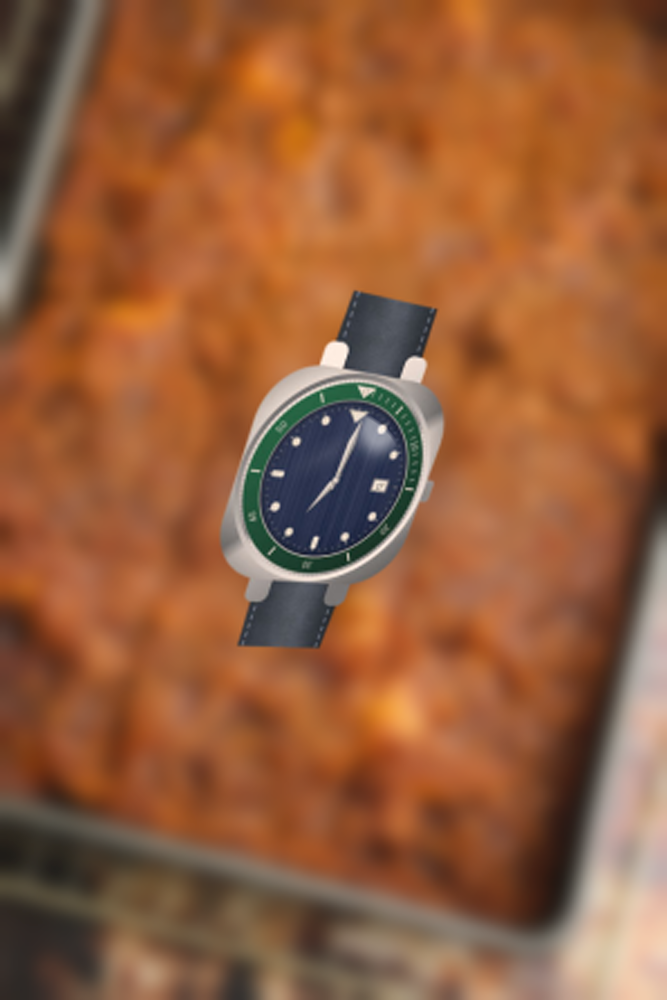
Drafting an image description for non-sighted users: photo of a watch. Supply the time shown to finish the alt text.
7:01
